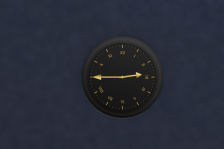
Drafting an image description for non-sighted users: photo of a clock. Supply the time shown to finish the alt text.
2:45
